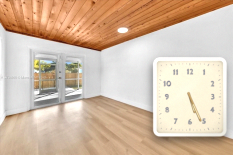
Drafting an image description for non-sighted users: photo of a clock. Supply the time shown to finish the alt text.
5:26
